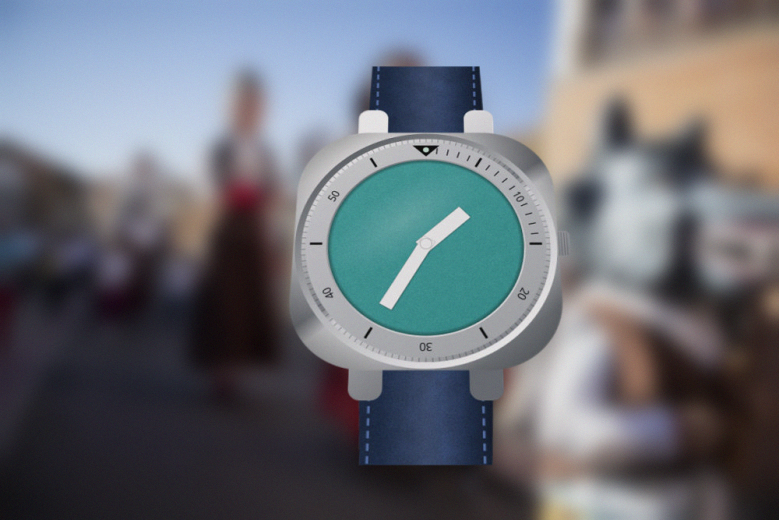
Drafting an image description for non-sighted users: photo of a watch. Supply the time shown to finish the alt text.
1:35
